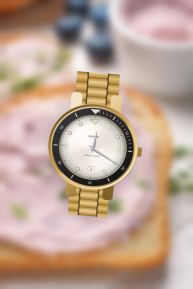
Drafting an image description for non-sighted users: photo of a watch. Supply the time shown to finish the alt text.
12:20
